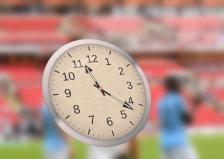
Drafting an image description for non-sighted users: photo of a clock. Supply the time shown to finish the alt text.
11:22
